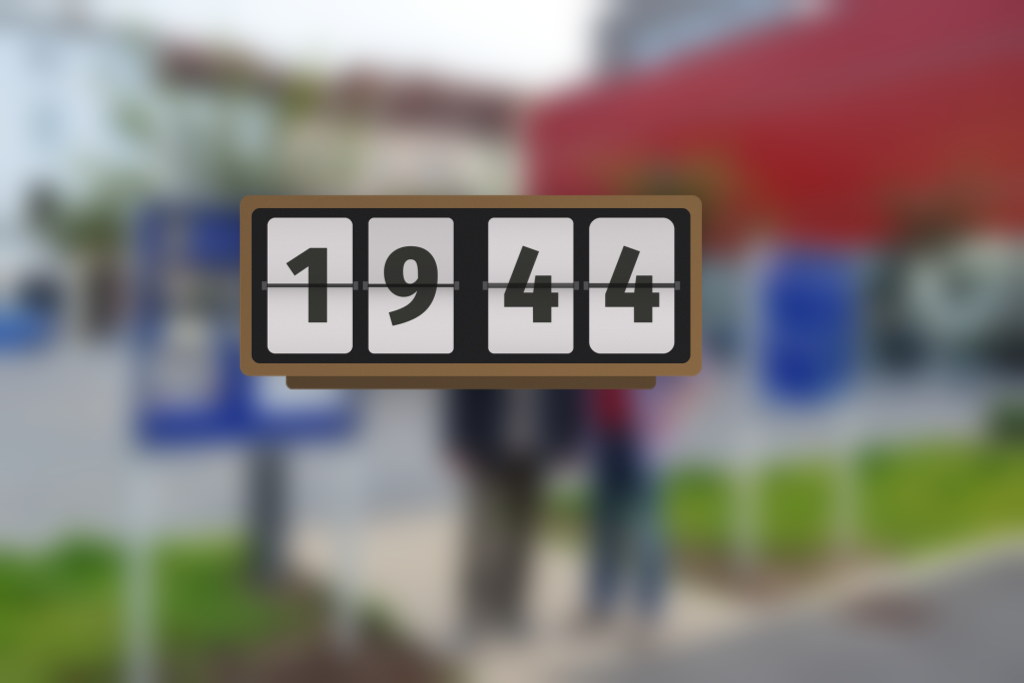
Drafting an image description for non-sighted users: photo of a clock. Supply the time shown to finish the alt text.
19:44
